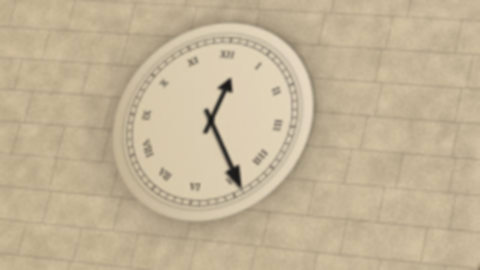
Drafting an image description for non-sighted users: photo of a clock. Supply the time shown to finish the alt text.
12:24
